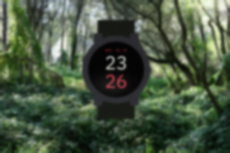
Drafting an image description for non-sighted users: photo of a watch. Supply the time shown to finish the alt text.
23:26
